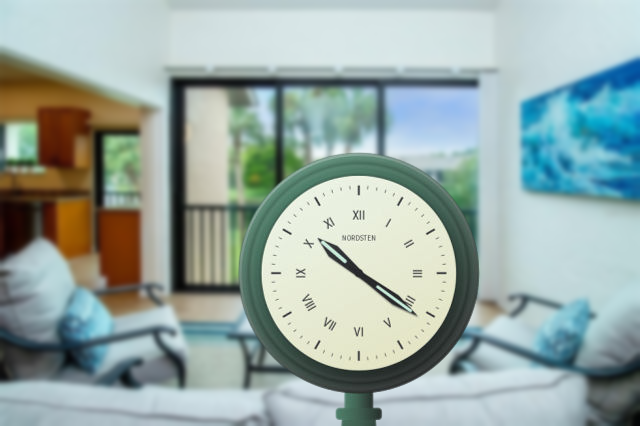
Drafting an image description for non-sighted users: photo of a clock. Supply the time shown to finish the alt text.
10:21
